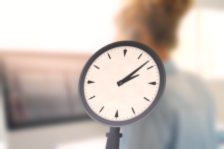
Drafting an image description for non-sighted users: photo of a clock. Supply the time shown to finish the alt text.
2:08
